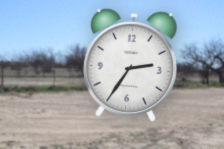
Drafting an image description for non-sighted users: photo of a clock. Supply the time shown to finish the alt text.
2:35
